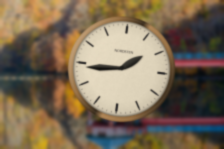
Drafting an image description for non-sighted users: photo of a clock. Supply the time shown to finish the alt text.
1:44
